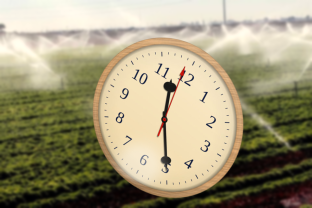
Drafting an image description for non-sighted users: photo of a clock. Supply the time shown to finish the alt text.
11:24:59
